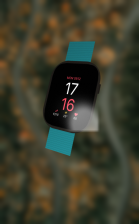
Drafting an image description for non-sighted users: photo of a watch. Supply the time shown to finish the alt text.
17:16
